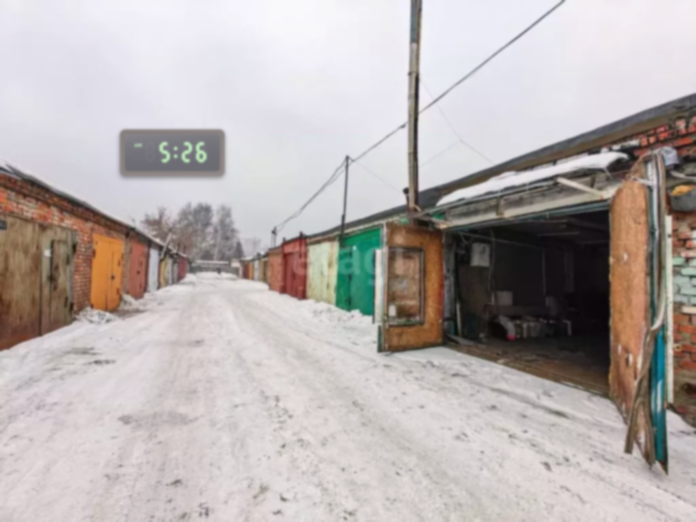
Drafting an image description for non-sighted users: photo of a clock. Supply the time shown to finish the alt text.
5:26
